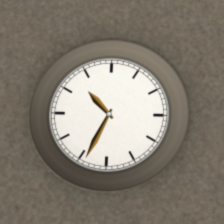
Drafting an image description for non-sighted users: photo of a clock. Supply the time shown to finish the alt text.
10:34
